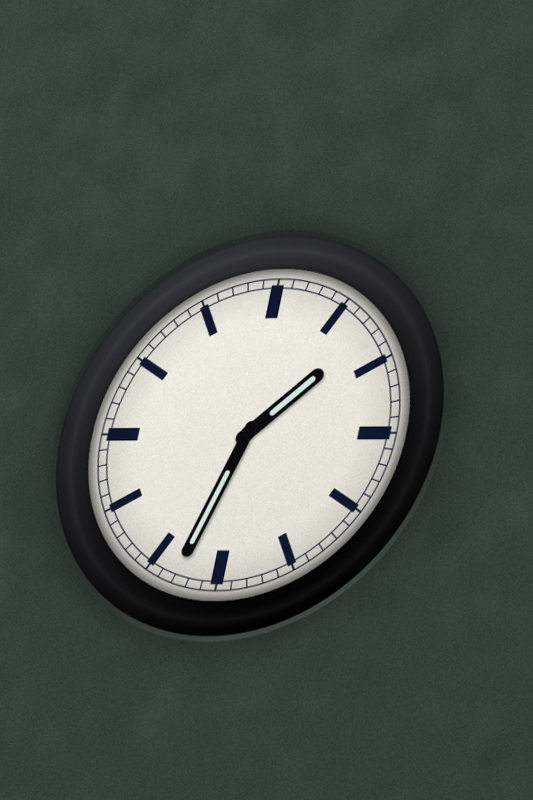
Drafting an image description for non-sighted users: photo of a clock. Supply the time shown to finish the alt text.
1:33
